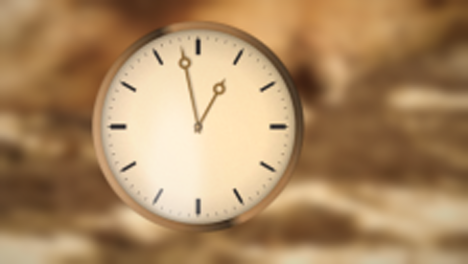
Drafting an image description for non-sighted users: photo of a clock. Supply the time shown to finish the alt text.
12:58
